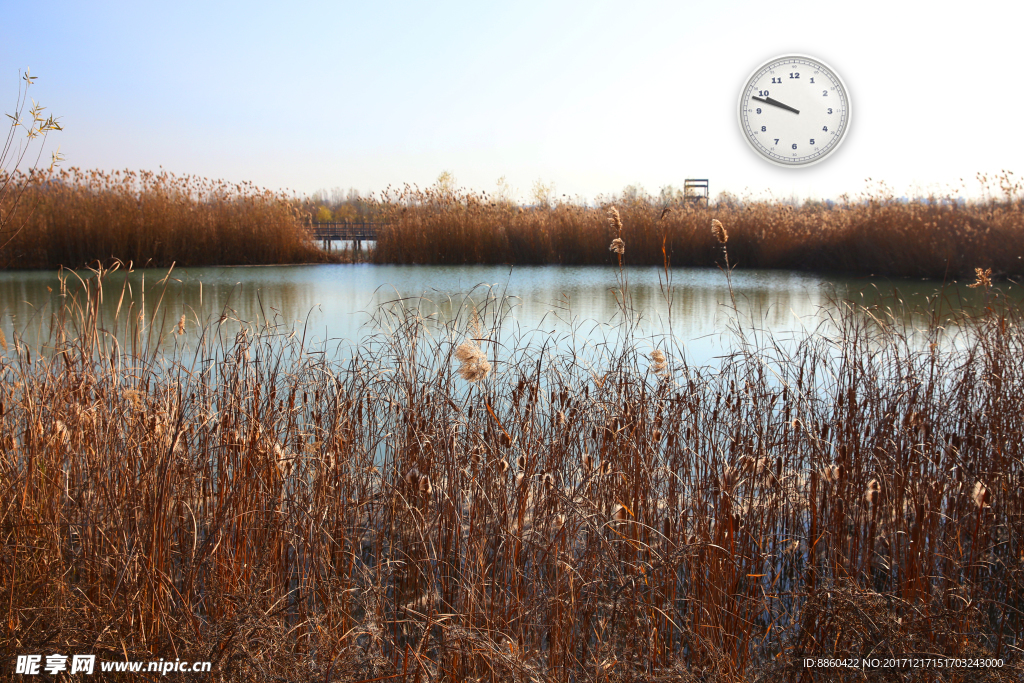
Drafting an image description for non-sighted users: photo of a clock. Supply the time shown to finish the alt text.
9:48
